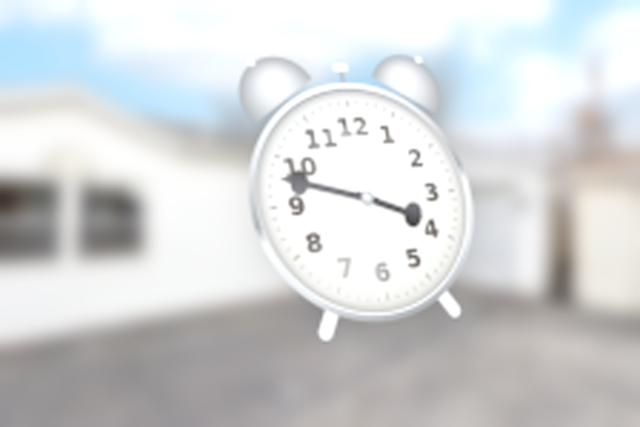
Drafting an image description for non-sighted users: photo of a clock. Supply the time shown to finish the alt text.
3:48
